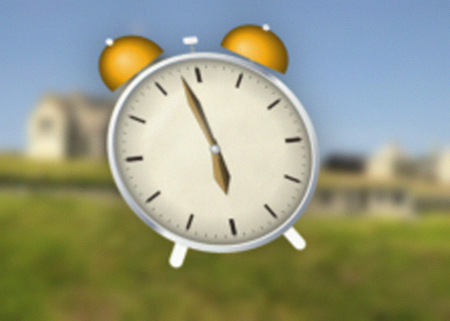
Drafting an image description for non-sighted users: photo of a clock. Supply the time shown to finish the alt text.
5:58
